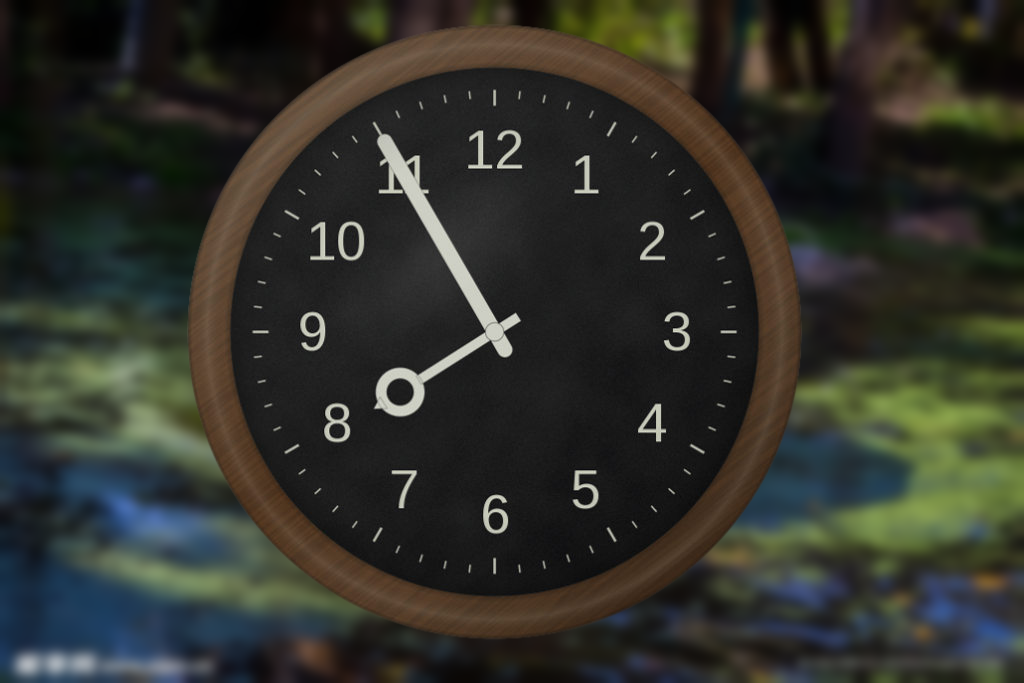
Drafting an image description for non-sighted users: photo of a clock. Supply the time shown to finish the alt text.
7:55
